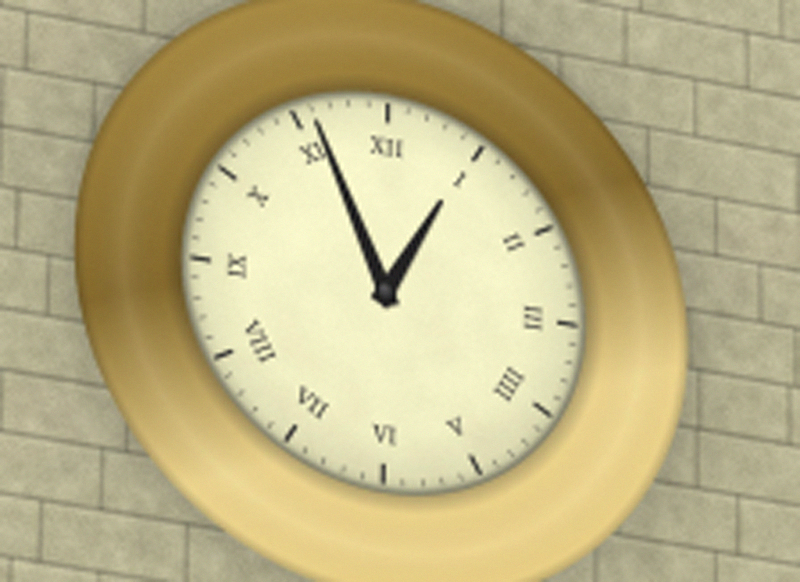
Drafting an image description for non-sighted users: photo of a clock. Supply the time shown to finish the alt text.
12:56
